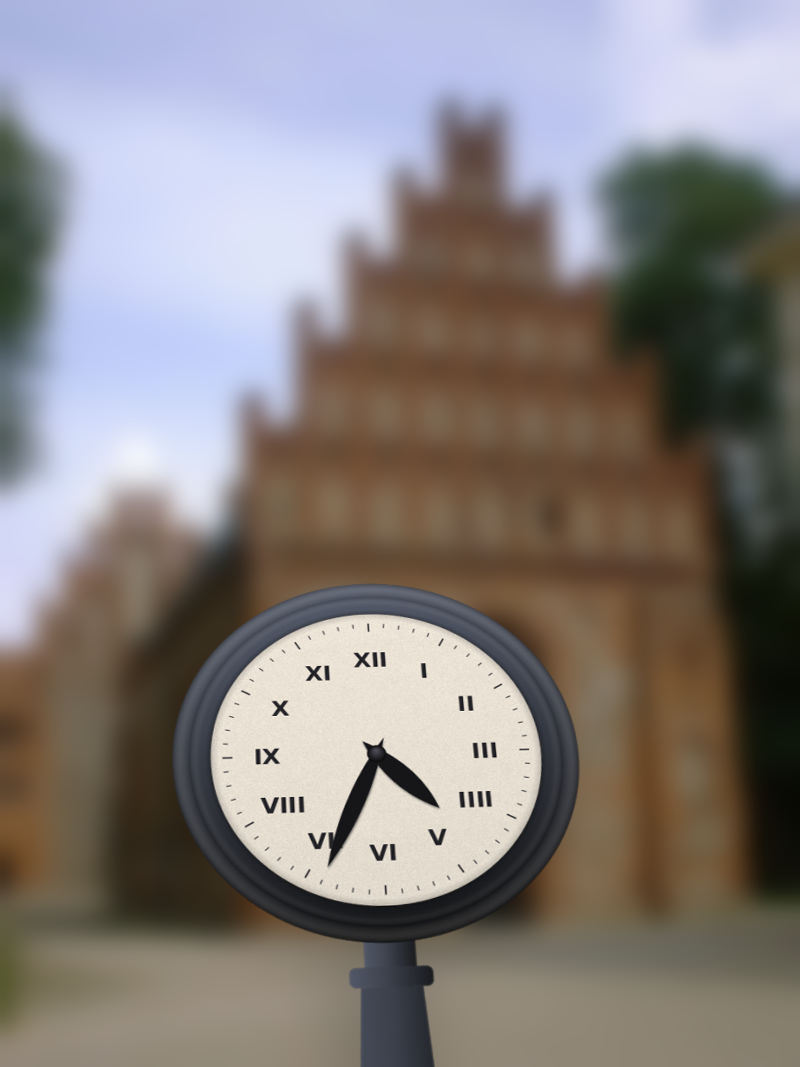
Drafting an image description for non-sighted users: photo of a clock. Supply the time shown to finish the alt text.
4:34
